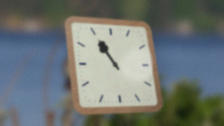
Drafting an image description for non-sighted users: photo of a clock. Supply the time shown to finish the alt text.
10:55
